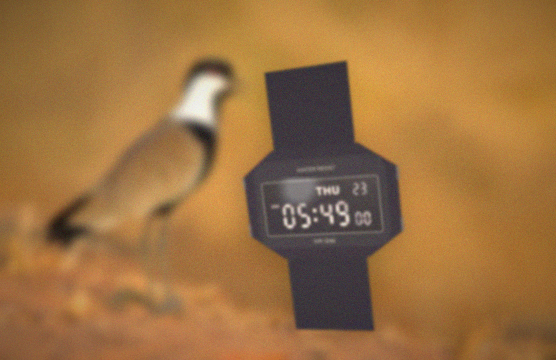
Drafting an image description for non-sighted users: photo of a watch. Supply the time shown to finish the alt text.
5:49
